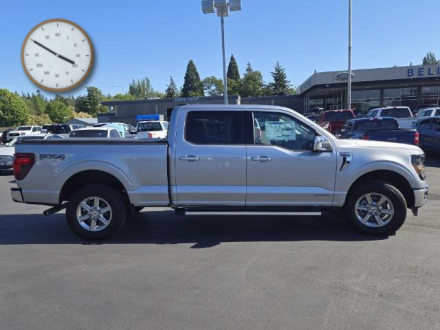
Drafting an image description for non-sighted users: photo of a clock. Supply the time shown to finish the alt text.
3:50
